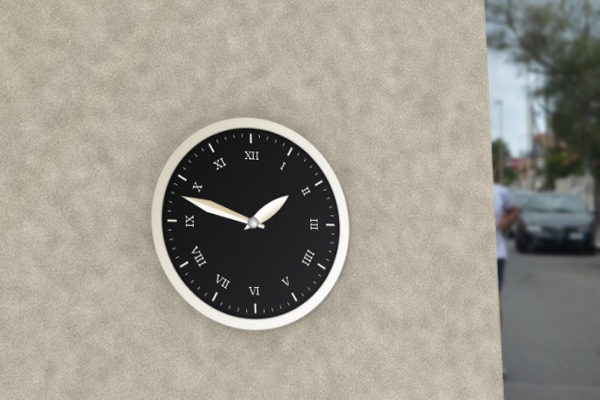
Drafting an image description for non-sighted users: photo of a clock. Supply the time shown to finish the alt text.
1:48
